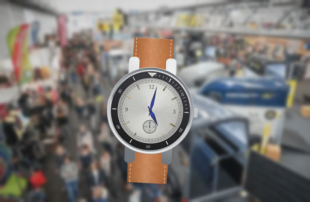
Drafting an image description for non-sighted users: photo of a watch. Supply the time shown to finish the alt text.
5:02
